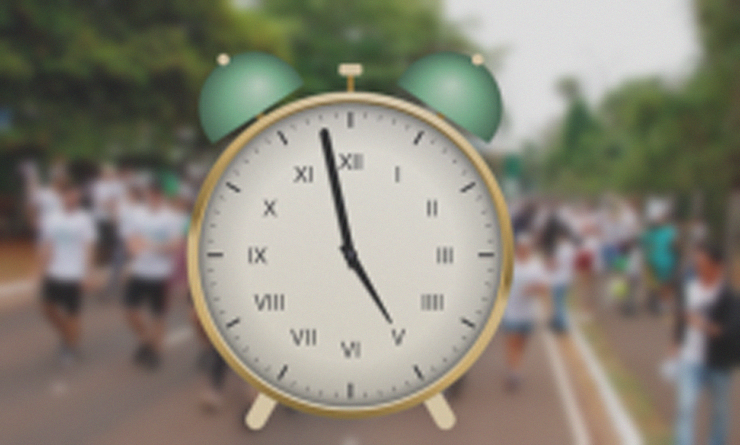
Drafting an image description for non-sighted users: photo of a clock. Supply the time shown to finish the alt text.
4:58
